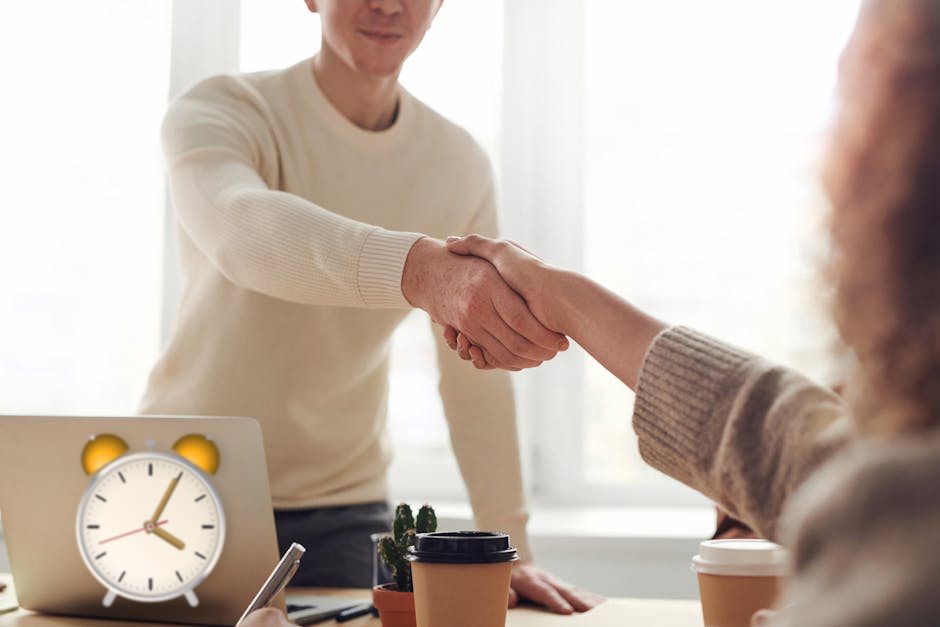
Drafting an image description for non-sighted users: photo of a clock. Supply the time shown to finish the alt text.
4:04:42
